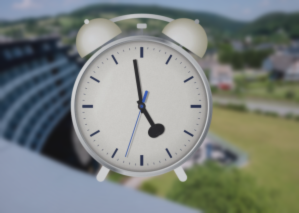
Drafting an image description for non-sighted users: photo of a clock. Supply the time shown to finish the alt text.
4:58:33
